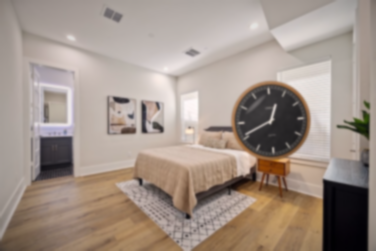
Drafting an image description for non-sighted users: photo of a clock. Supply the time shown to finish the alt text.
12:41
